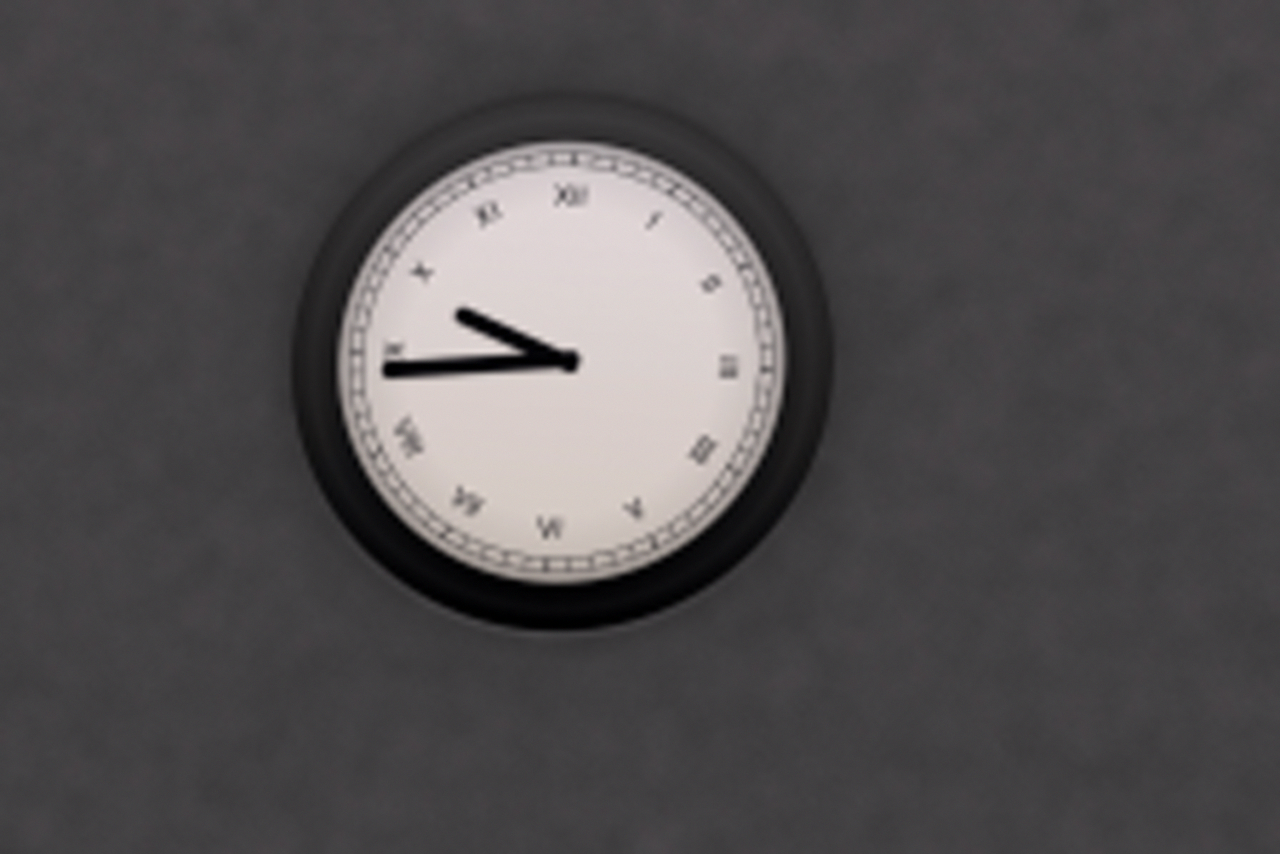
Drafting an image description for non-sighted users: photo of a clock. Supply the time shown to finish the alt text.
9:44
